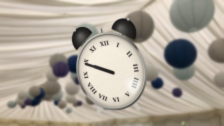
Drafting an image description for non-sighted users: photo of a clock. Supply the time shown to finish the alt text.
9:49
